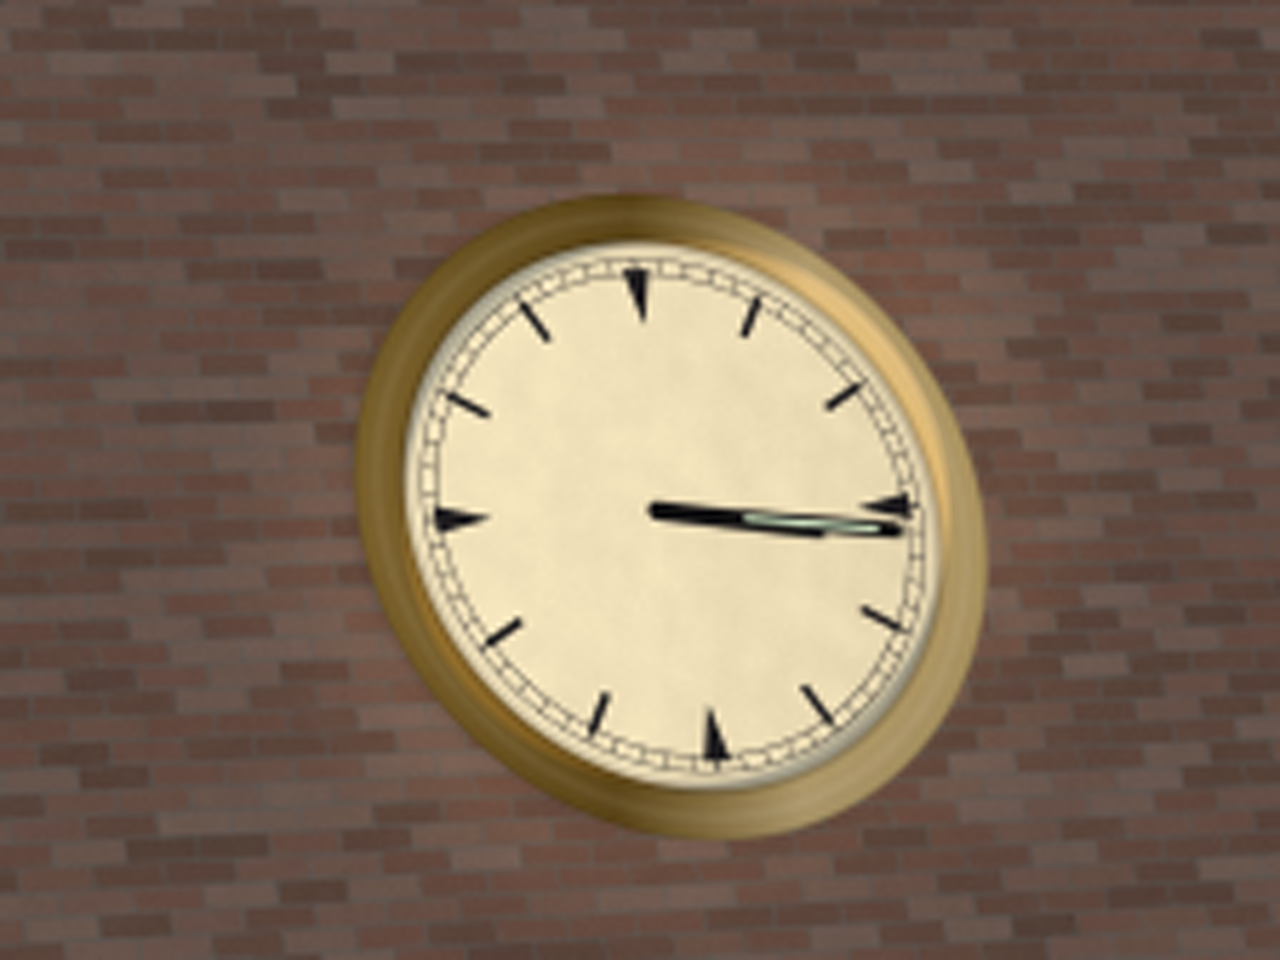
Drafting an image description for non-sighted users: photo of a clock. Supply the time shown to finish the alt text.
3:16
